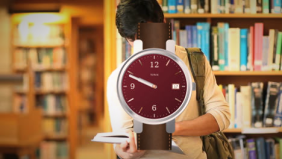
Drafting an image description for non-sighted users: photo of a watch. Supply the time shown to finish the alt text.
9:49
